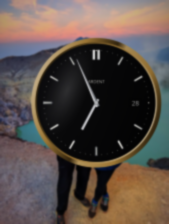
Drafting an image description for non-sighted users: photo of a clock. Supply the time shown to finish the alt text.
6:56
